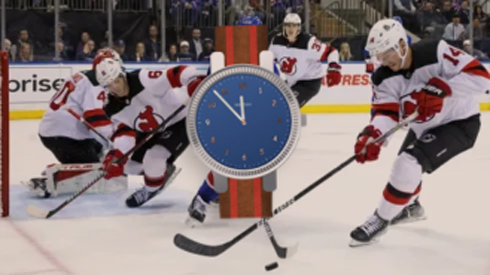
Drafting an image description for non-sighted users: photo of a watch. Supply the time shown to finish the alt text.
11:53
